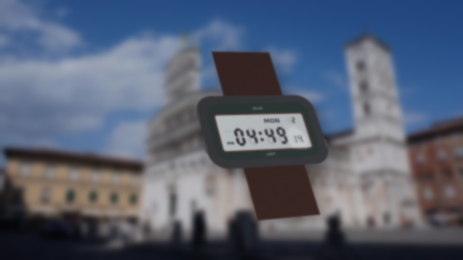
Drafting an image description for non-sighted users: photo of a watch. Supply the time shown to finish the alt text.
4:49
